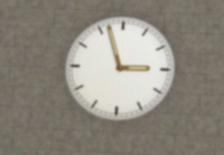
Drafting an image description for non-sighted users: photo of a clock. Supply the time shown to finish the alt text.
2:57
